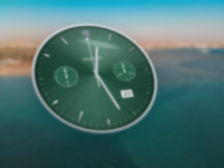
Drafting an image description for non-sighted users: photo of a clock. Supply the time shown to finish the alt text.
12:27
